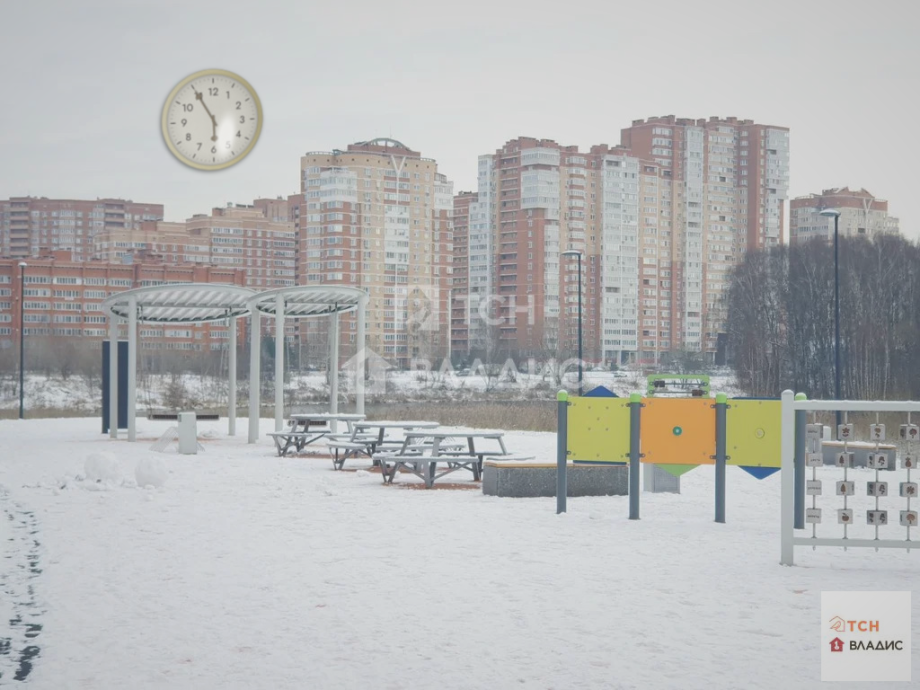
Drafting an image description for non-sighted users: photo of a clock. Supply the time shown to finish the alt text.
5:55
